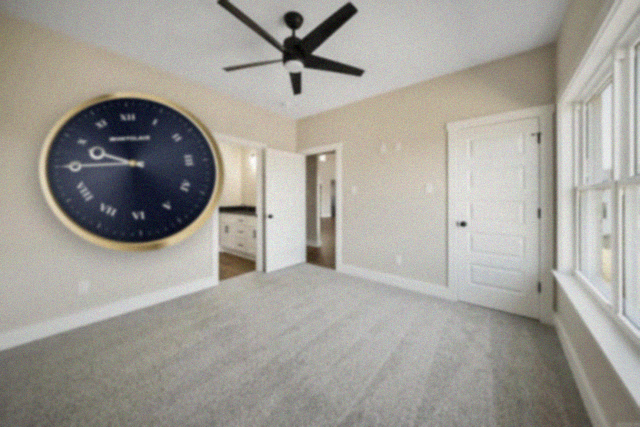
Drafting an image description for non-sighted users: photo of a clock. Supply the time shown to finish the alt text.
9:45
